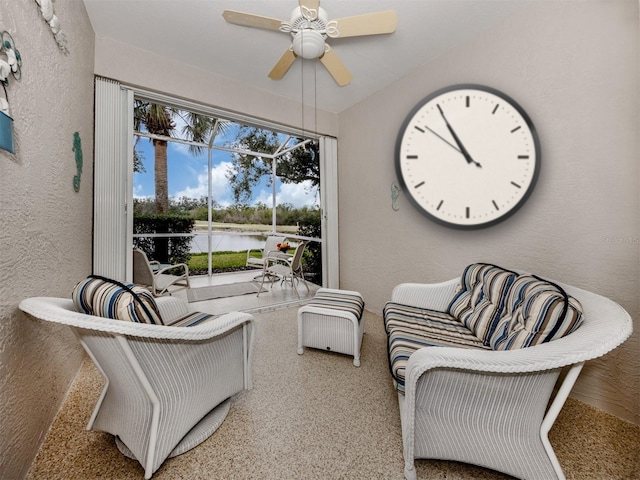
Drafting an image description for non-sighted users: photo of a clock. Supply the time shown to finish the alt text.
10:54:51
